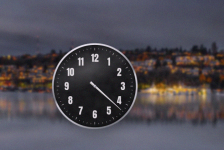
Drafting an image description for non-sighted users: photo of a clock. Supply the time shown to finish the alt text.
4:22
